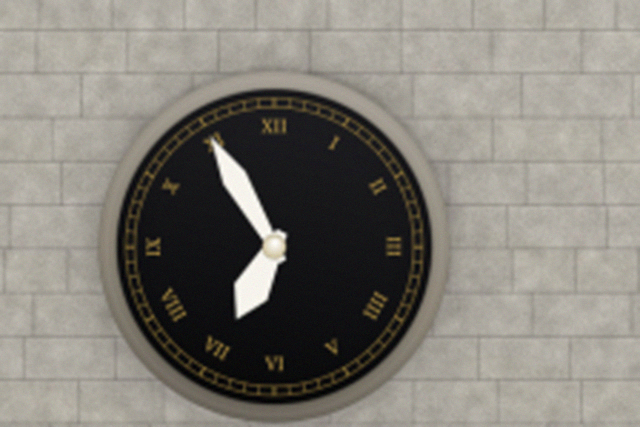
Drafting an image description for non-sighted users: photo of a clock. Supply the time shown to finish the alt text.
6:55
